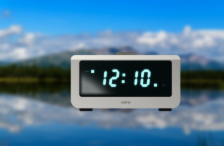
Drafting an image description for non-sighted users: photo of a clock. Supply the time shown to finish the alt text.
12:10
